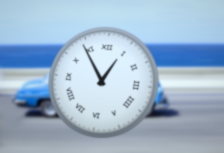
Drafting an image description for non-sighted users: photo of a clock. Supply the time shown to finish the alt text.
12:54
